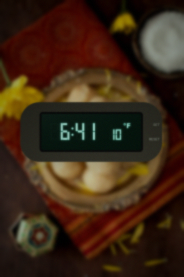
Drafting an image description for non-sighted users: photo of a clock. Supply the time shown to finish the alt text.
6:41
